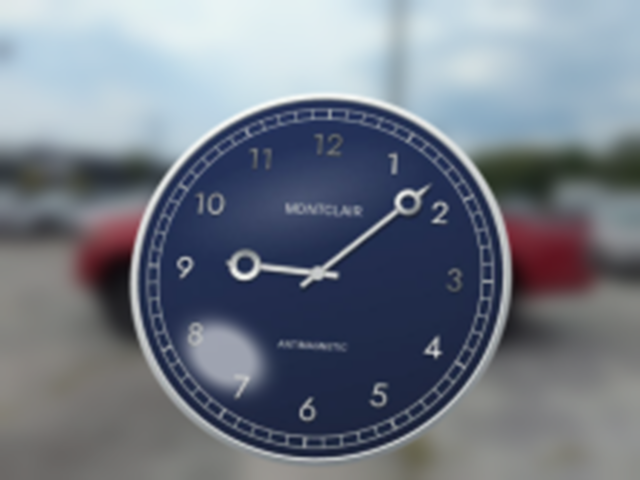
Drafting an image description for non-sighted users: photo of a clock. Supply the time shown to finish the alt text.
9:08
